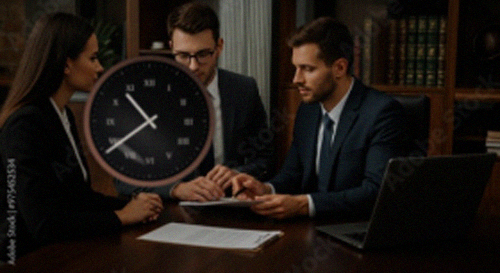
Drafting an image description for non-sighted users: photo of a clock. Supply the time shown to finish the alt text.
10:39
